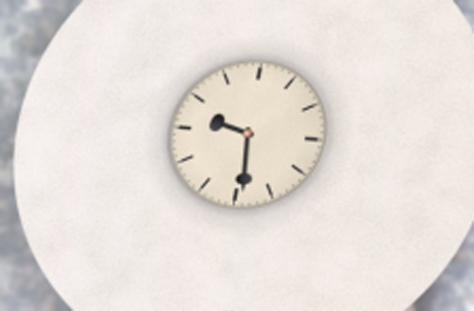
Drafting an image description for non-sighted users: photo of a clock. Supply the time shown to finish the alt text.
9:29
